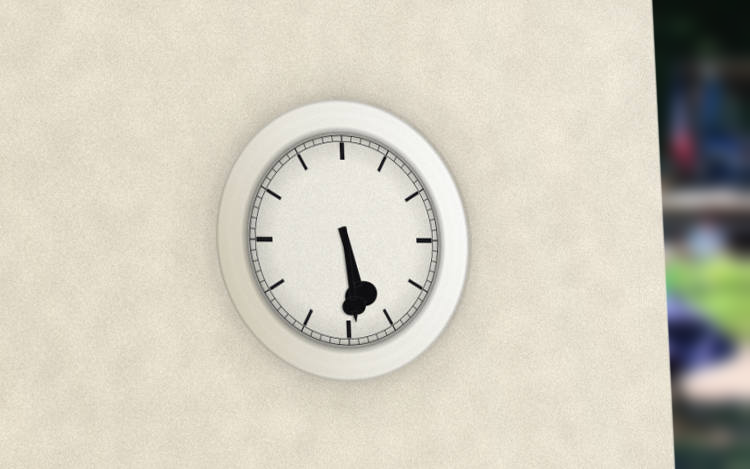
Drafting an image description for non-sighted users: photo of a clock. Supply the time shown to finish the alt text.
5:29
